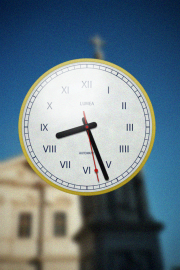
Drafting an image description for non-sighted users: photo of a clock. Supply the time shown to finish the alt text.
8:26:28
